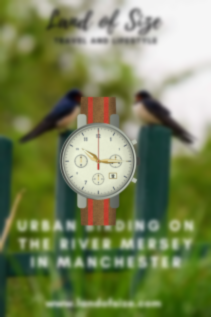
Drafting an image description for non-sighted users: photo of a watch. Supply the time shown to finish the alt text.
10:15
